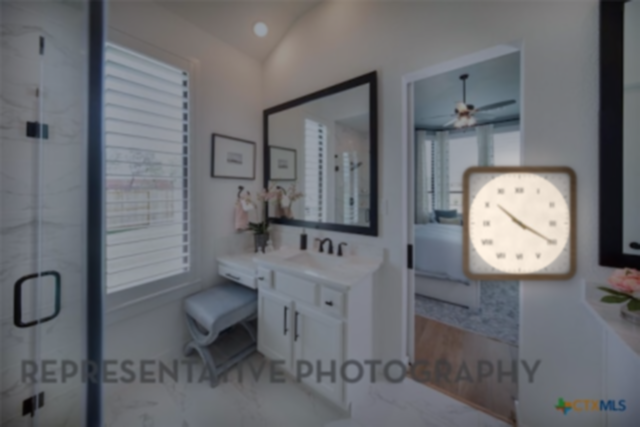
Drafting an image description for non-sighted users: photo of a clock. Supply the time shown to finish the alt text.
10:20
